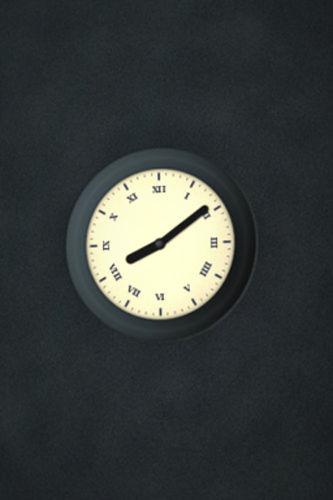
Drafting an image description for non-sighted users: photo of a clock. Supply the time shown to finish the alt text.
8:09
